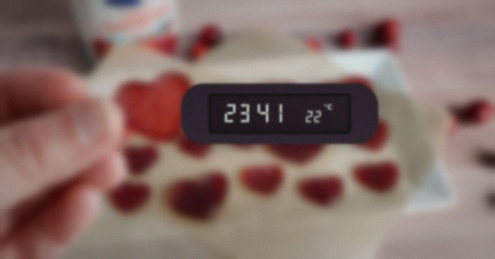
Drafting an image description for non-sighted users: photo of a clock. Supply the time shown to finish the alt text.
23:41
